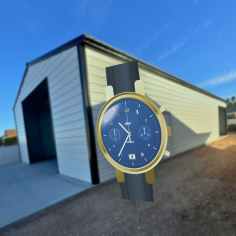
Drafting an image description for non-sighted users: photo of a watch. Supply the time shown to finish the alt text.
10:36
